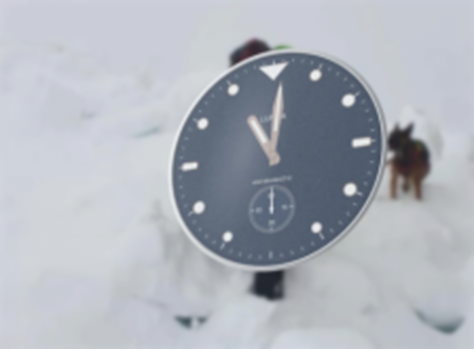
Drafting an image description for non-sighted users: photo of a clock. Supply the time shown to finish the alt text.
11:01
